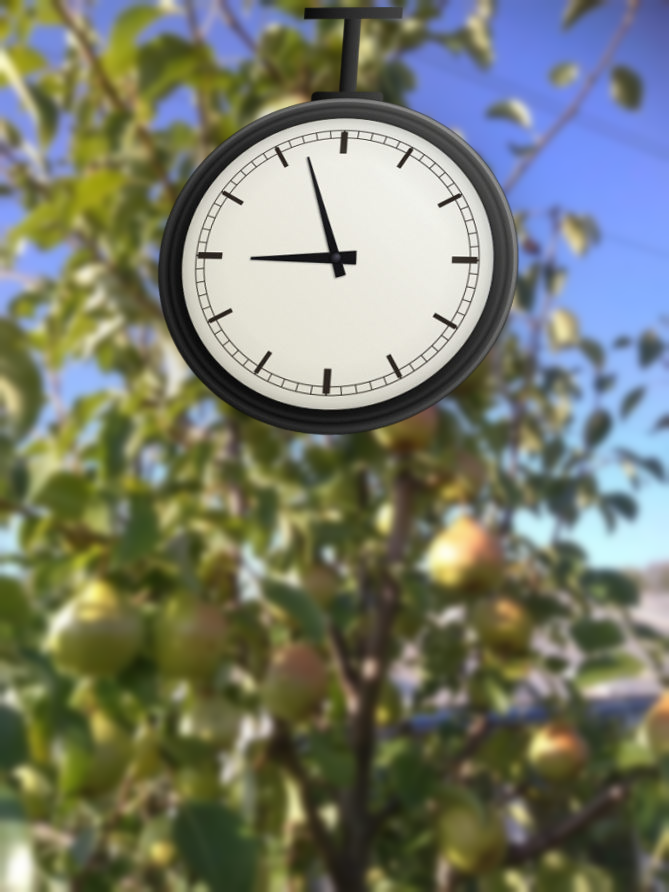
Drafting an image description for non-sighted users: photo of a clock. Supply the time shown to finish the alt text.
8:57
